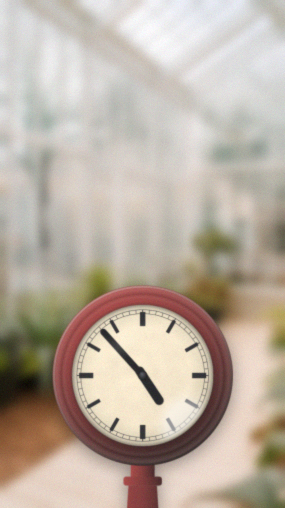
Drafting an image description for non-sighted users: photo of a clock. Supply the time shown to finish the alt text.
4:53
